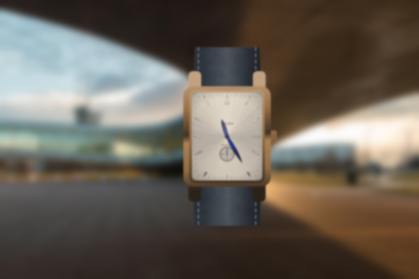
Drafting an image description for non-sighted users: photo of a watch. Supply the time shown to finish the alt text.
11:25
